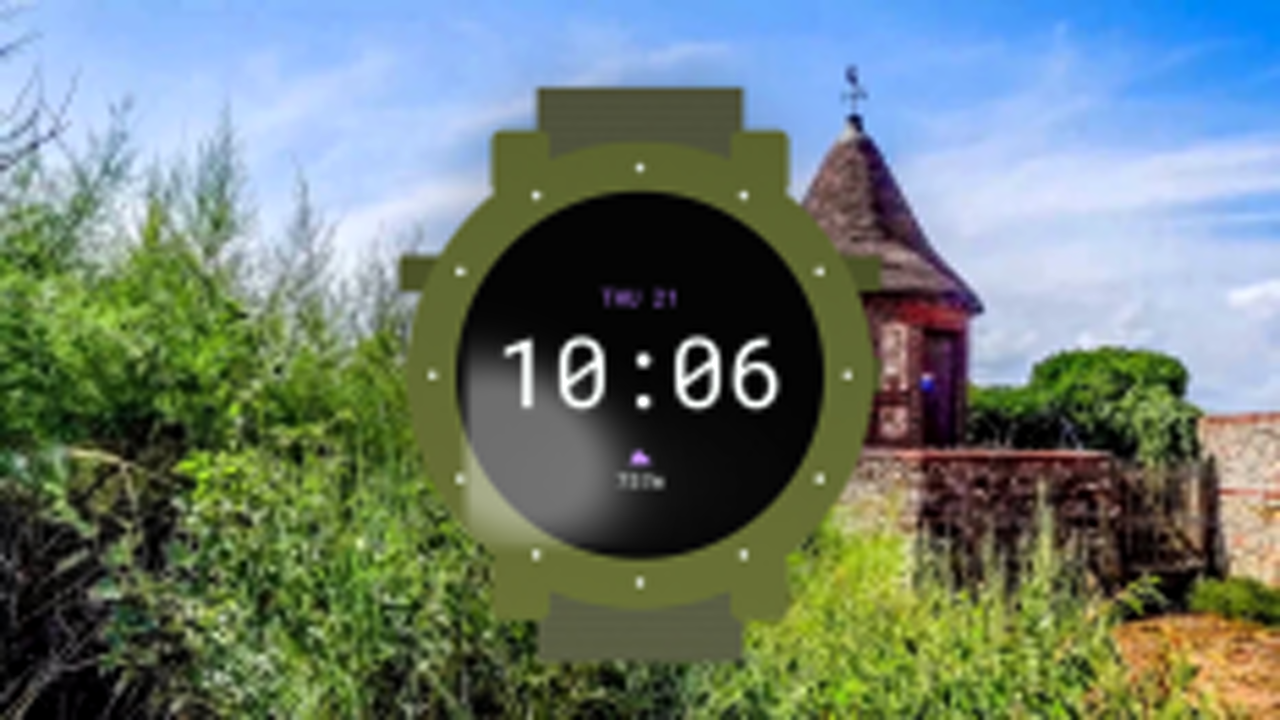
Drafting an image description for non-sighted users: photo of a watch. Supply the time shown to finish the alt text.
10:06
